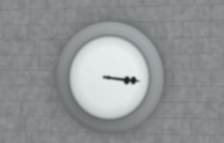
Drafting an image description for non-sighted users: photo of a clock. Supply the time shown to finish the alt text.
3:16
